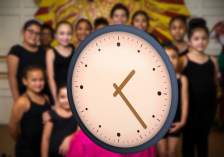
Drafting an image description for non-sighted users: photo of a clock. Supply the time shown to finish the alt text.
1:23
